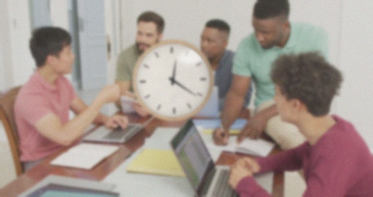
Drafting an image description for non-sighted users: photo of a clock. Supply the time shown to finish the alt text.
12:21
